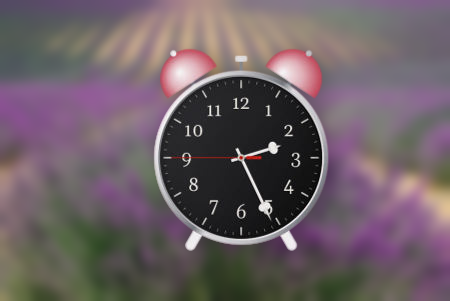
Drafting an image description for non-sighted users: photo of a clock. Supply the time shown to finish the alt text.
2:25:45
